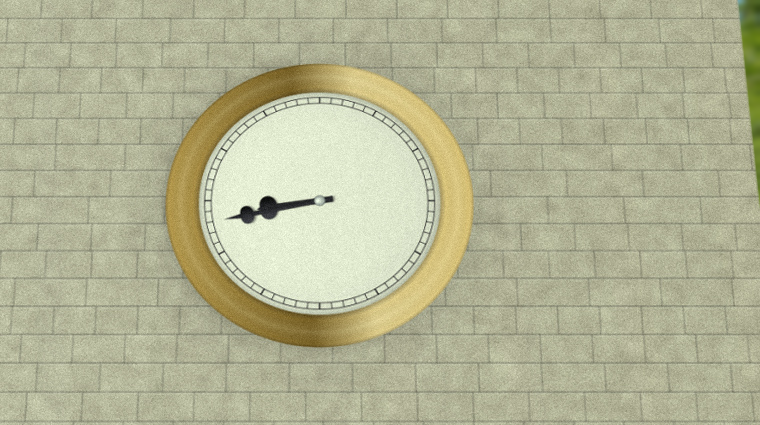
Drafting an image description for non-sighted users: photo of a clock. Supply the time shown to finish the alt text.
8:43
